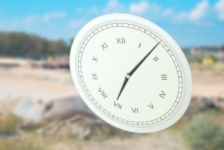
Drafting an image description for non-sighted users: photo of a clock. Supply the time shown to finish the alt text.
7:08
